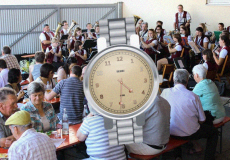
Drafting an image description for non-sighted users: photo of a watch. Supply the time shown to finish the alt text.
4:31
